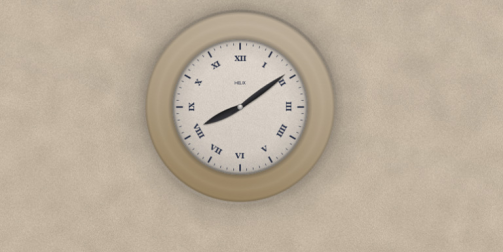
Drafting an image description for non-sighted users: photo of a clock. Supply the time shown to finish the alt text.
8:09
